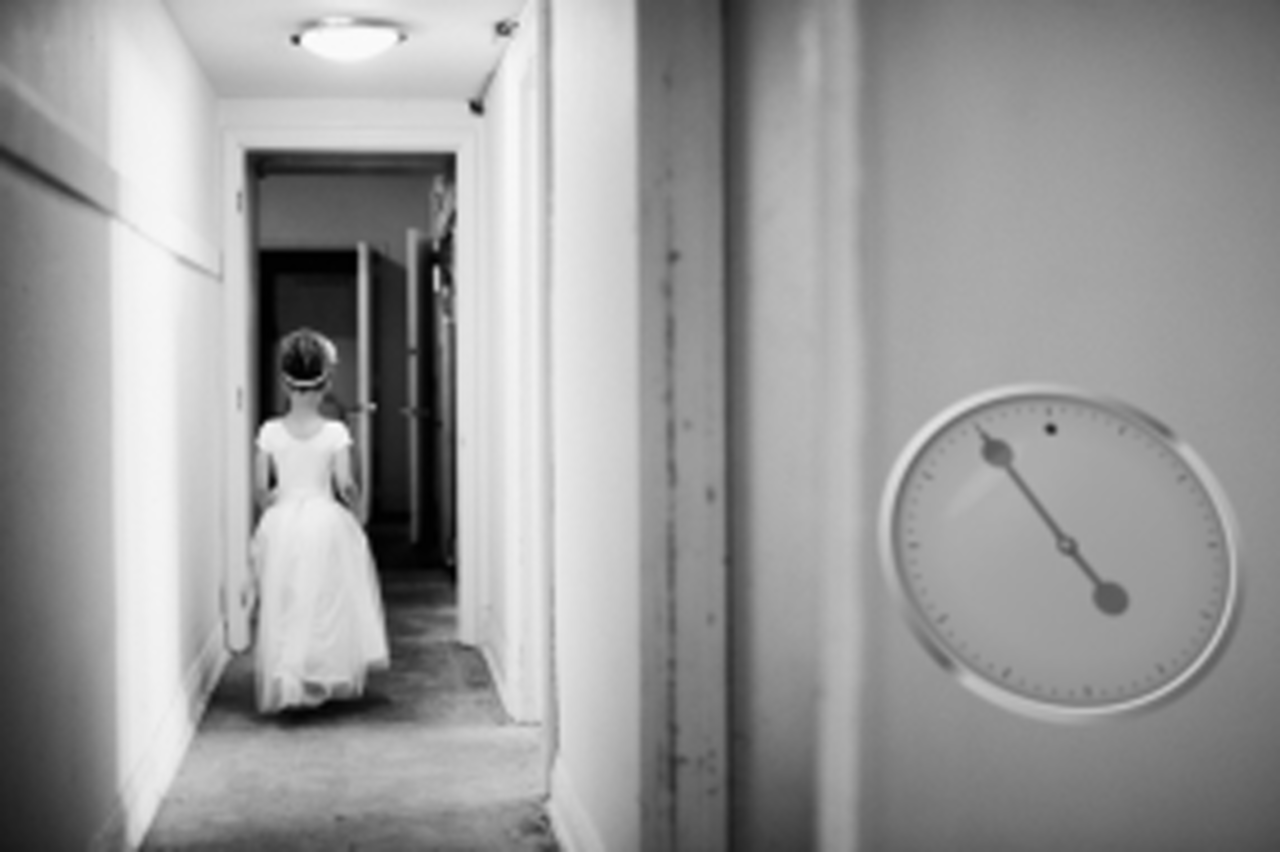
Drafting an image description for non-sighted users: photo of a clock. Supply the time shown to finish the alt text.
4:55
